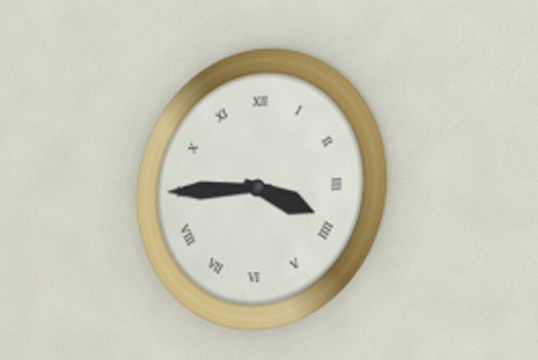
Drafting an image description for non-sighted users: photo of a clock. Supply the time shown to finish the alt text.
3:45
